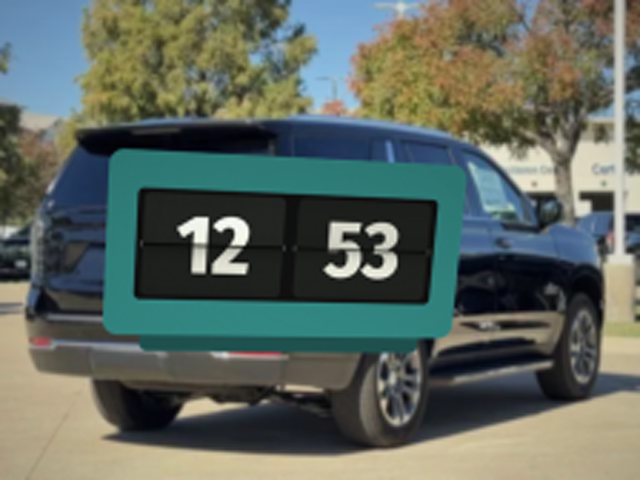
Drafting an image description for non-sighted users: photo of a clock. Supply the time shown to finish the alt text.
12:53
